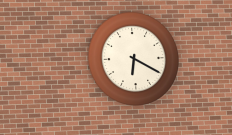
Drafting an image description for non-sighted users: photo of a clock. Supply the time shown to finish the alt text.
6:20
